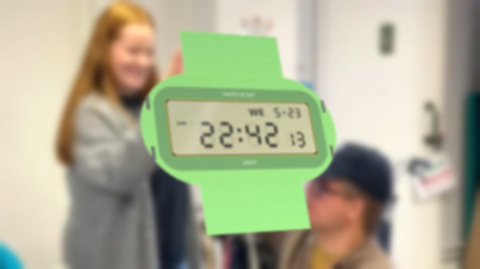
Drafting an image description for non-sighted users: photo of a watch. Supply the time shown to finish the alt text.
22:42:13
